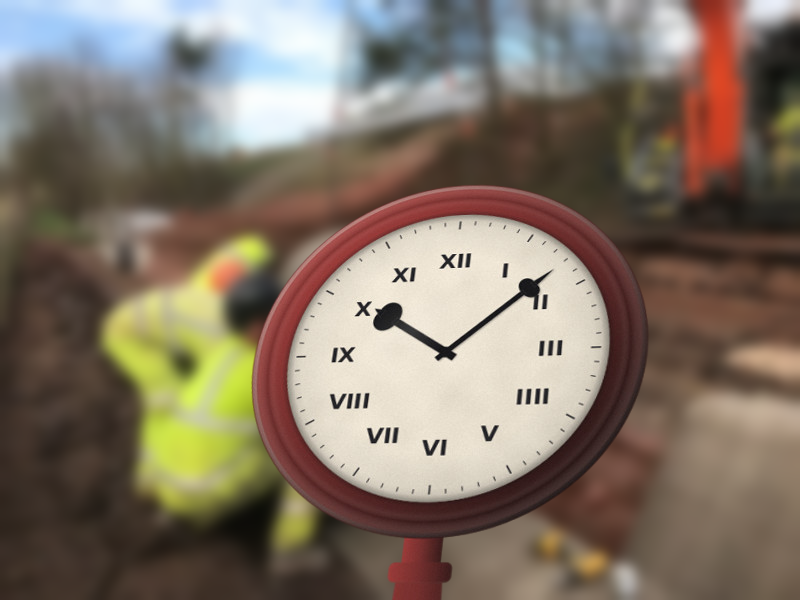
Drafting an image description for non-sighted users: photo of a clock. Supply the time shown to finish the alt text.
10:08
